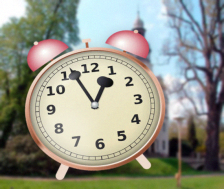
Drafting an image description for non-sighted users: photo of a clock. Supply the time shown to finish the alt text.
12:56
